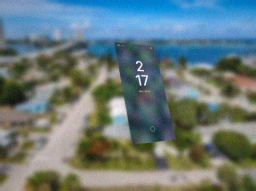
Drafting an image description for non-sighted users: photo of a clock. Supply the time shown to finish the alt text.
2:17
